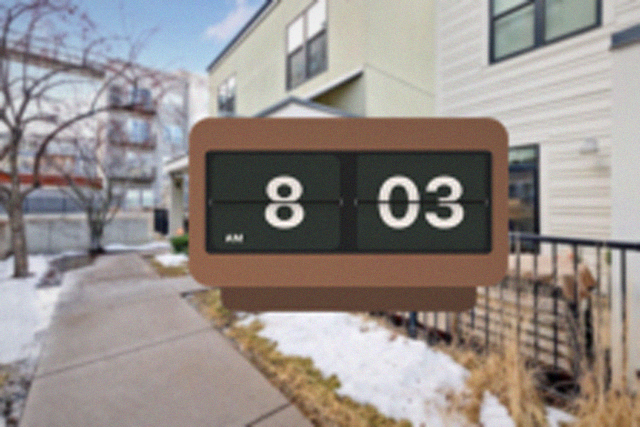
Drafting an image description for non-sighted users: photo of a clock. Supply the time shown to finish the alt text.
8:03
